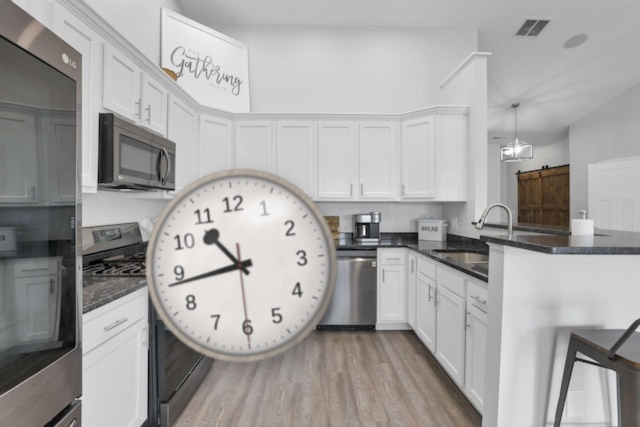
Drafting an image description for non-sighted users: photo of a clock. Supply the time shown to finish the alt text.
10:43:30
